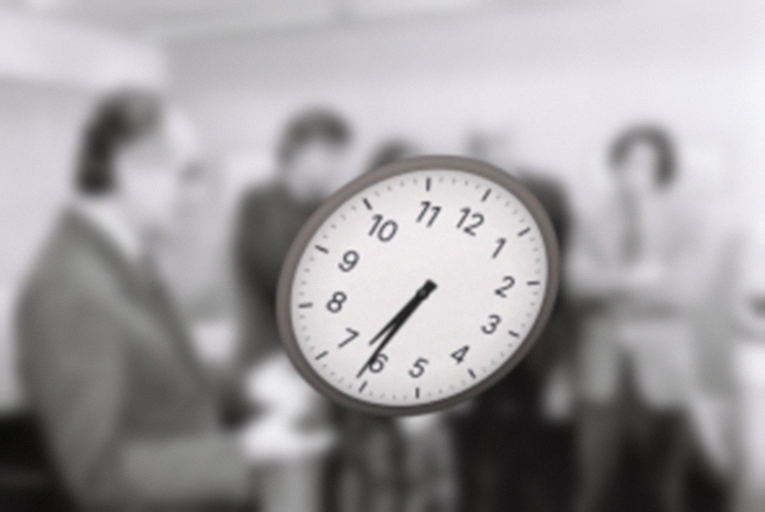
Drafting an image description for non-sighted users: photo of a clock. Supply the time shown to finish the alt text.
6:31
